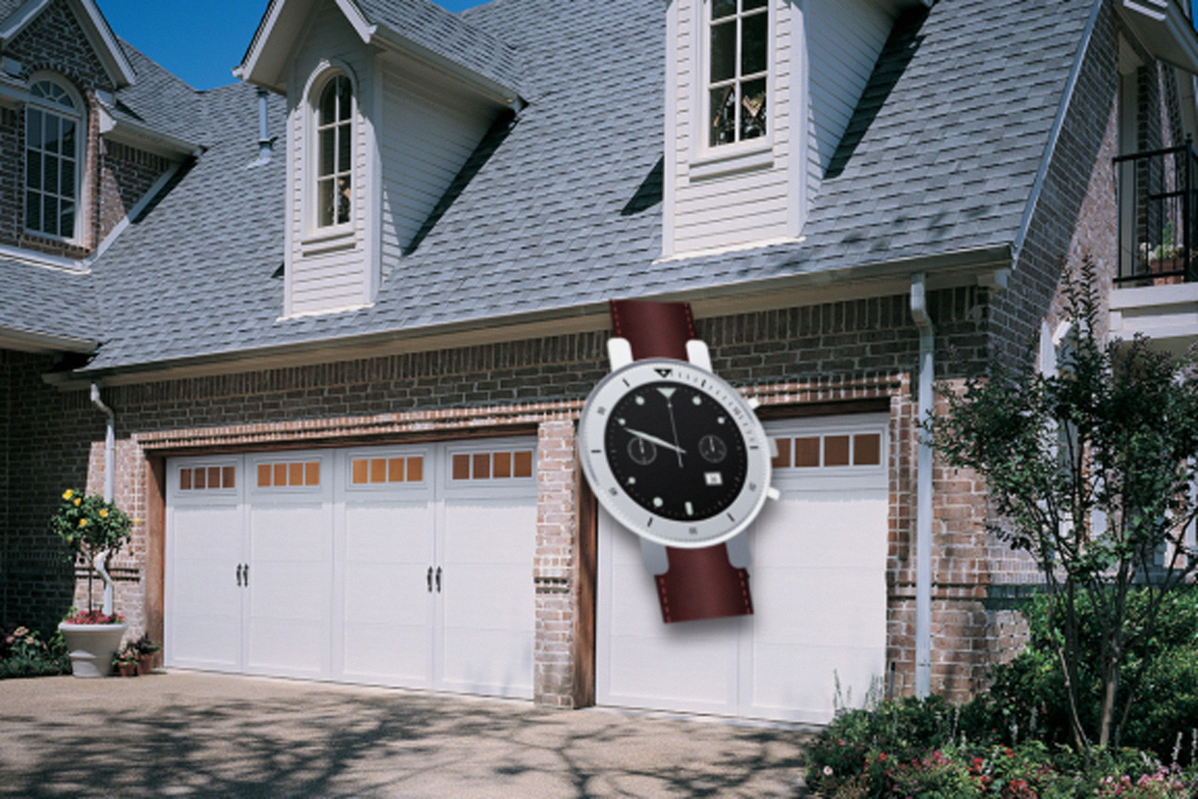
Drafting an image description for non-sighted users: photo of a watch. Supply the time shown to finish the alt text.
9:49
